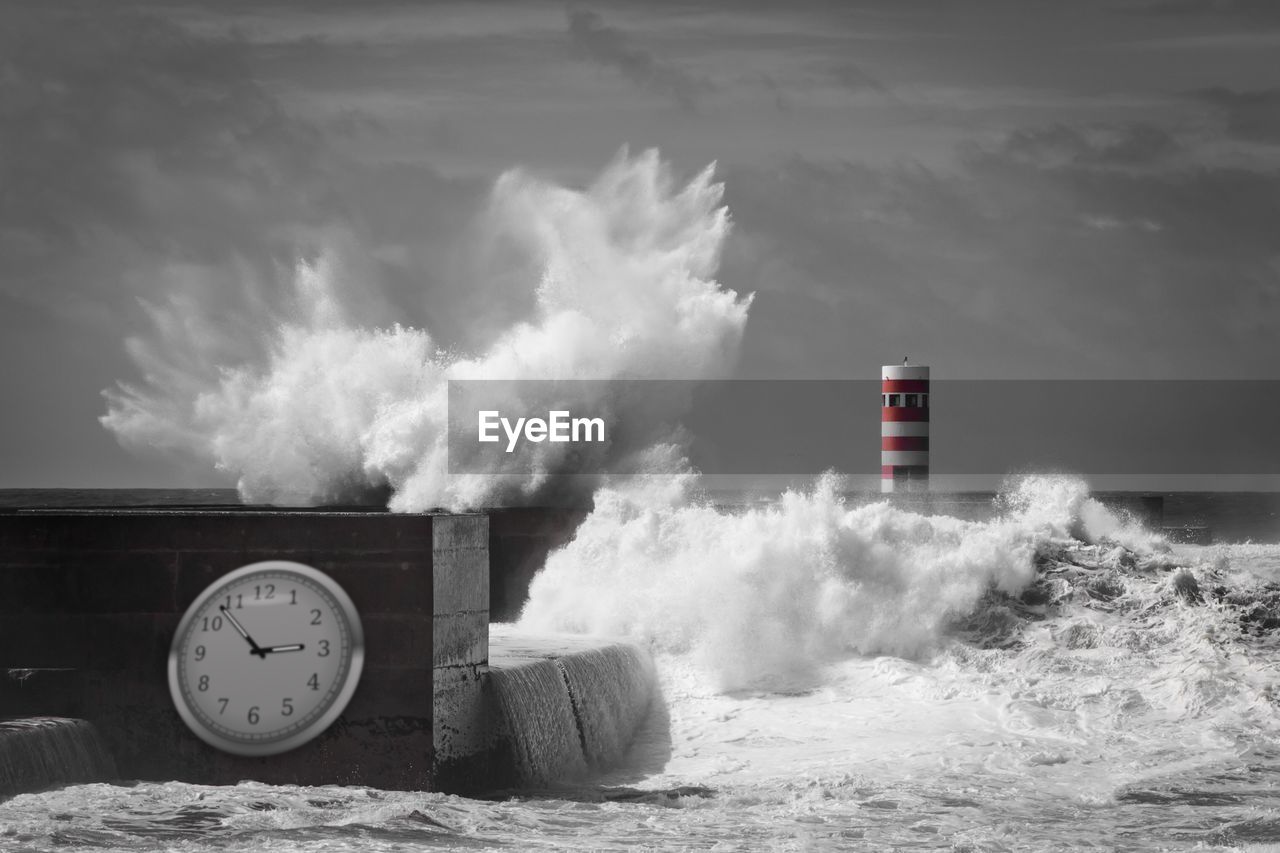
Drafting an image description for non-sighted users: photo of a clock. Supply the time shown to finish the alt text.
2:53
